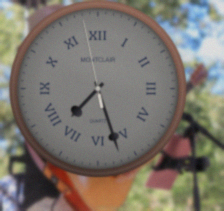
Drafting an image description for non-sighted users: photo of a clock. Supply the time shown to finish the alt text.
7:26:58
